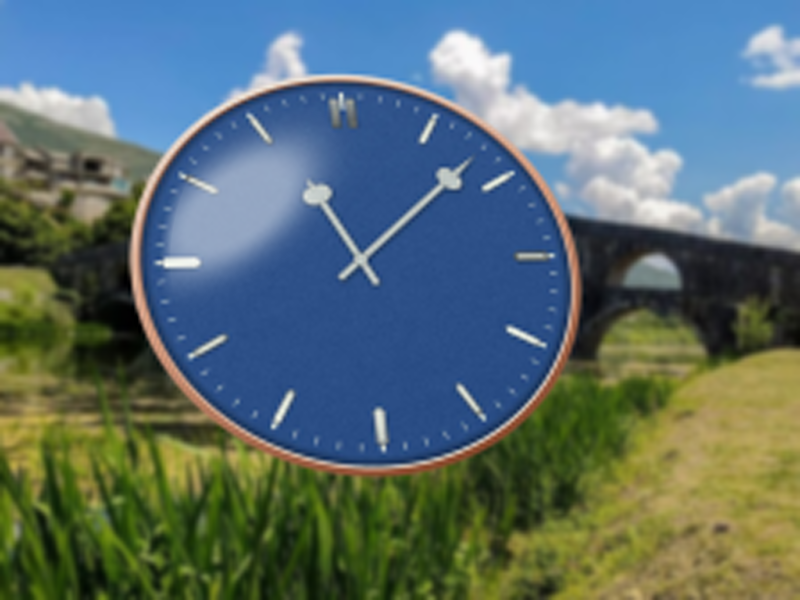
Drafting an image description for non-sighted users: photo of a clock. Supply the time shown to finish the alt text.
11:08
